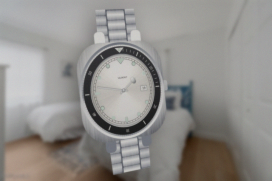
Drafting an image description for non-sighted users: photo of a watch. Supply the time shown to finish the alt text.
1:47
